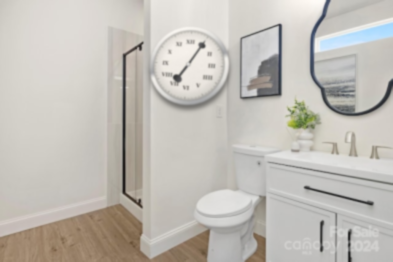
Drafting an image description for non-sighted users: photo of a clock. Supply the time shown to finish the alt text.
7:05
